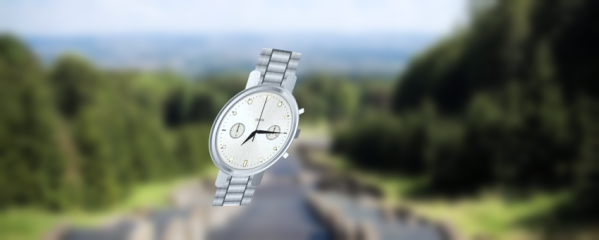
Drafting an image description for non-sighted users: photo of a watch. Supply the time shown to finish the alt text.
7:15
